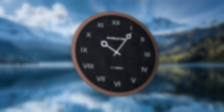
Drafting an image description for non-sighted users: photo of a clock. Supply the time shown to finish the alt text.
10:06
